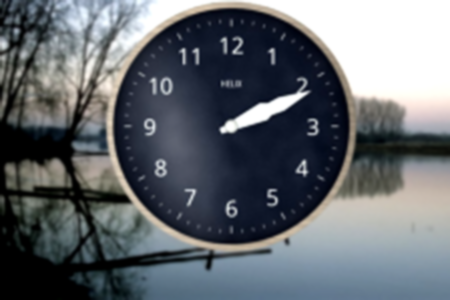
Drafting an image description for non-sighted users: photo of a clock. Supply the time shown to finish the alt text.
2:11
